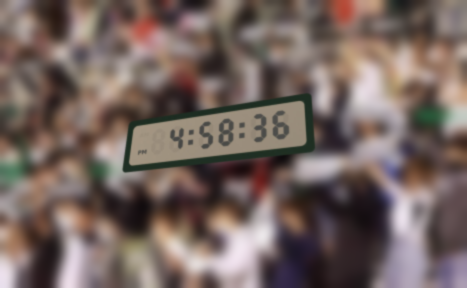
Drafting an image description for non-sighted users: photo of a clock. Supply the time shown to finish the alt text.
4:58:36
